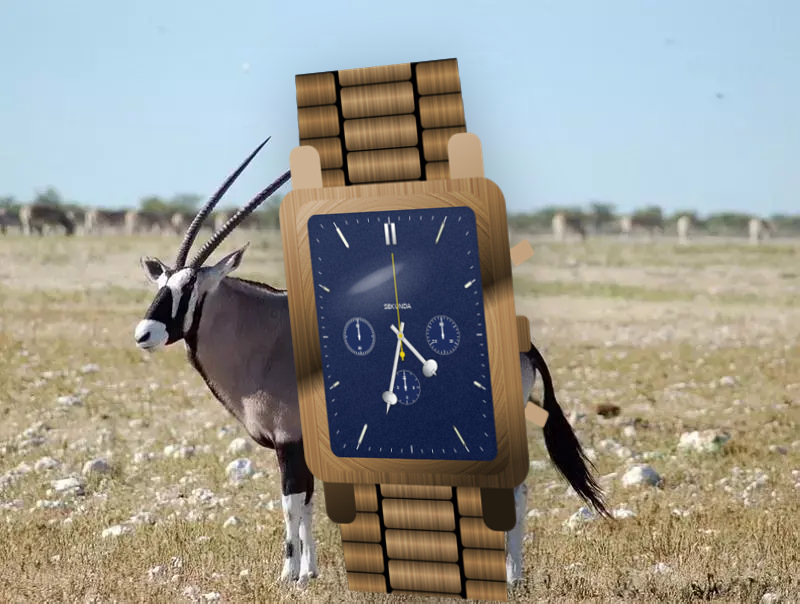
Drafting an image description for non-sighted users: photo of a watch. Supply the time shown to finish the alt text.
4:33
